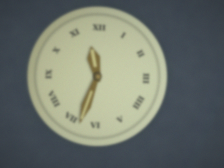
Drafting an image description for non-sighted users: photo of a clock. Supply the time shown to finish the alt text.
11:33
